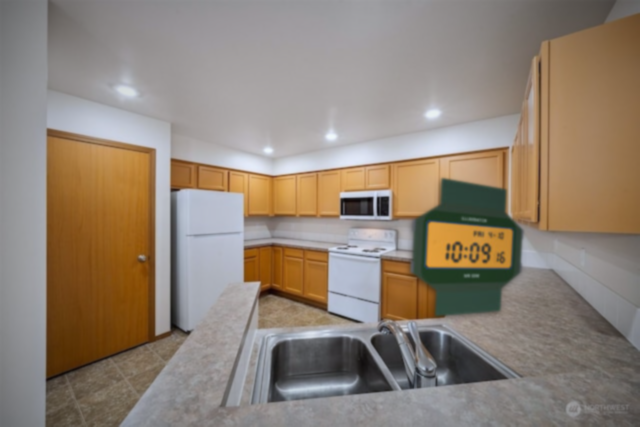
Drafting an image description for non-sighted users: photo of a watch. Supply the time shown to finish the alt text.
10:09:16
